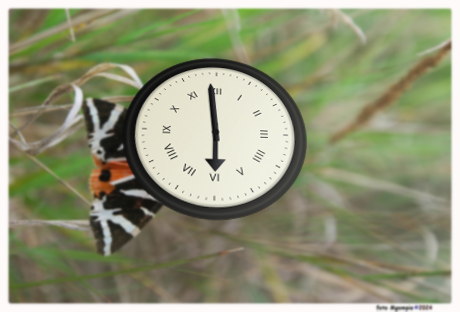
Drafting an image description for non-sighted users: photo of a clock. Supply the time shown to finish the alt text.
5:59
